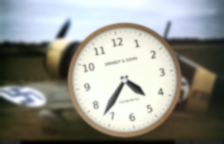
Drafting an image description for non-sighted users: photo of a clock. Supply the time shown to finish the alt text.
4:37
